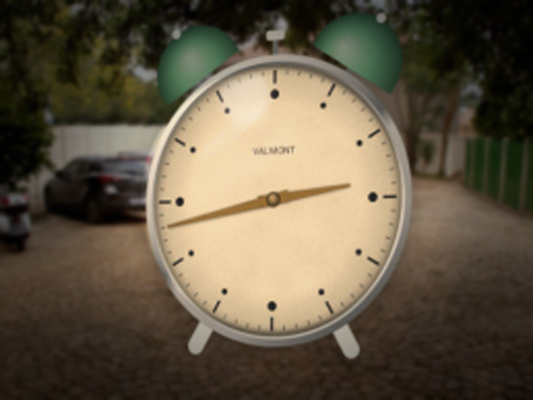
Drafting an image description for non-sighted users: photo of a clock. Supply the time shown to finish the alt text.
2:43
